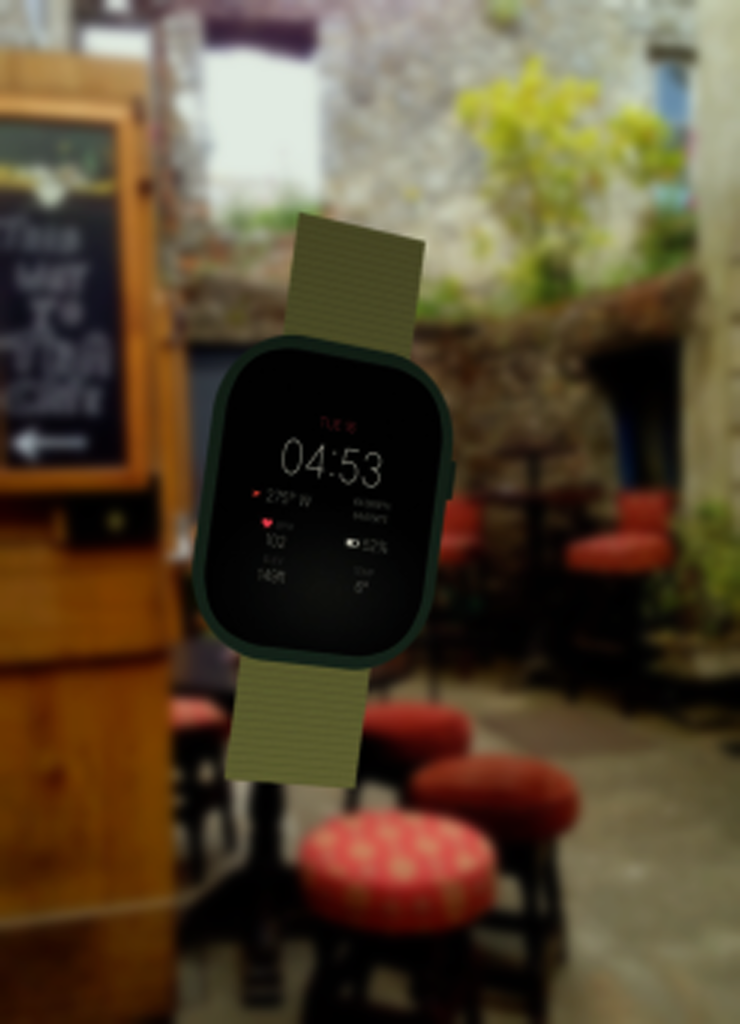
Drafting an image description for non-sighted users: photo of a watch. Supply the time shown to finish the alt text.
4:53
